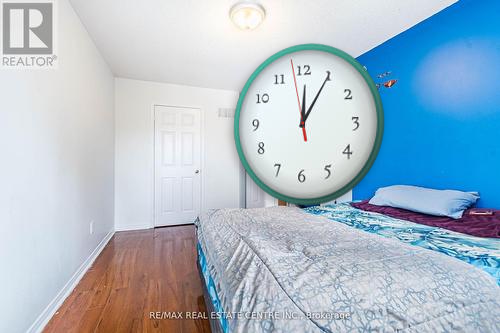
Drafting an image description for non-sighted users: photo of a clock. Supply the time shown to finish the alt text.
12:04:58
